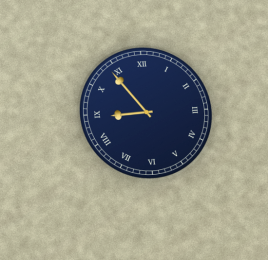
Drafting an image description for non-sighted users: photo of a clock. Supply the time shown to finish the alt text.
8:54
